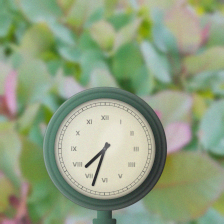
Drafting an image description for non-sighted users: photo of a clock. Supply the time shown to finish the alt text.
7:33
